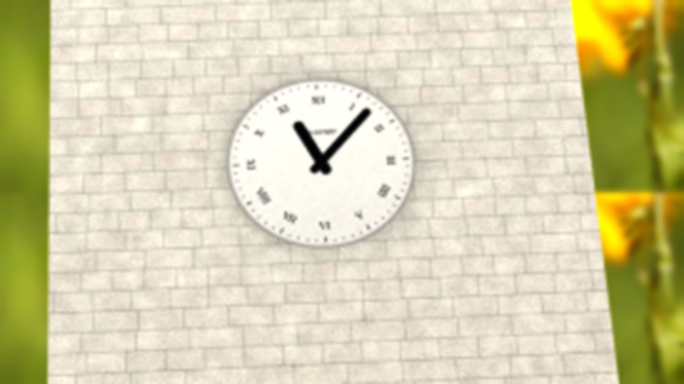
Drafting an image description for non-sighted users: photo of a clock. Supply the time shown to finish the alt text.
11:07
